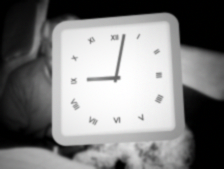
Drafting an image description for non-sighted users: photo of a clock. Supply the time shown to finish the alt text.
9:02
